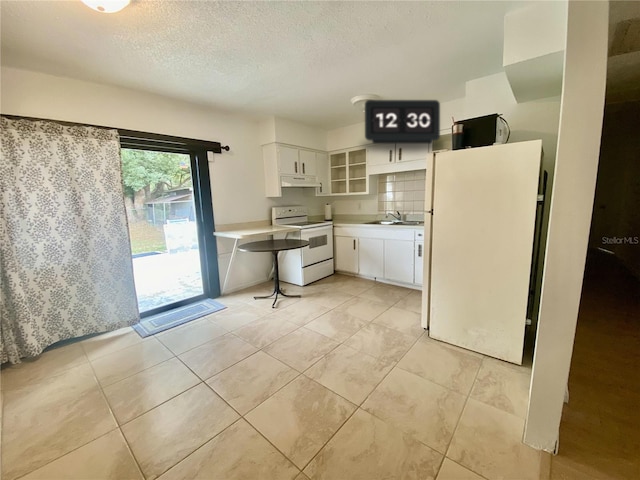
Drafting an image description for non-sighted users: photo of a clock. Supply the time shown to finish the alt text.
12:30
